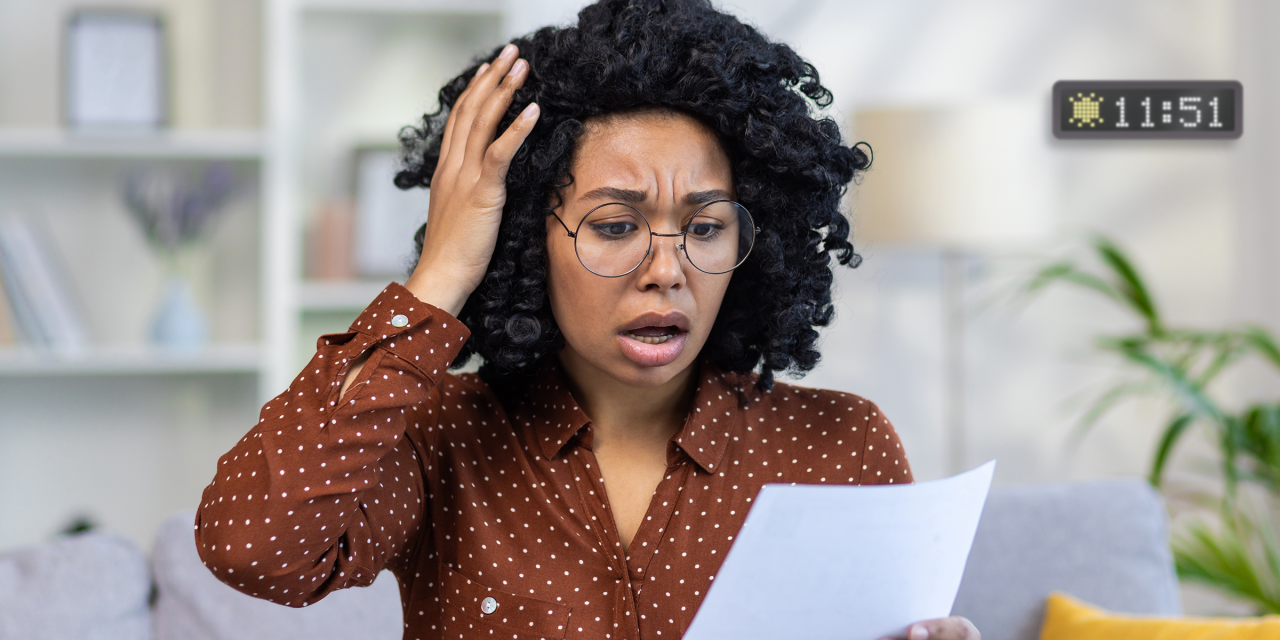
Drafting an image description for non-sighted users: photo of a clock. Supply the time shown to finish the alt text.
11:51
